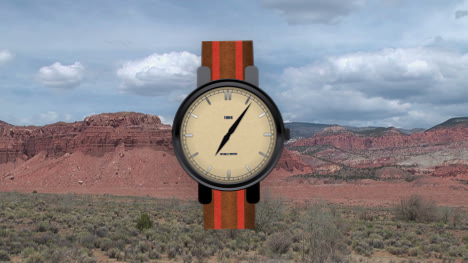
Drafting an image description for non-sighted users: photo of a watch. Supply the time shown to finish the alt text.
7:06
